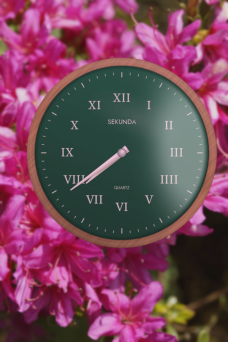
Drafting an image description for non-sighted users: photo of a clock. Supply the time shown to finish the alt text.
7:39
